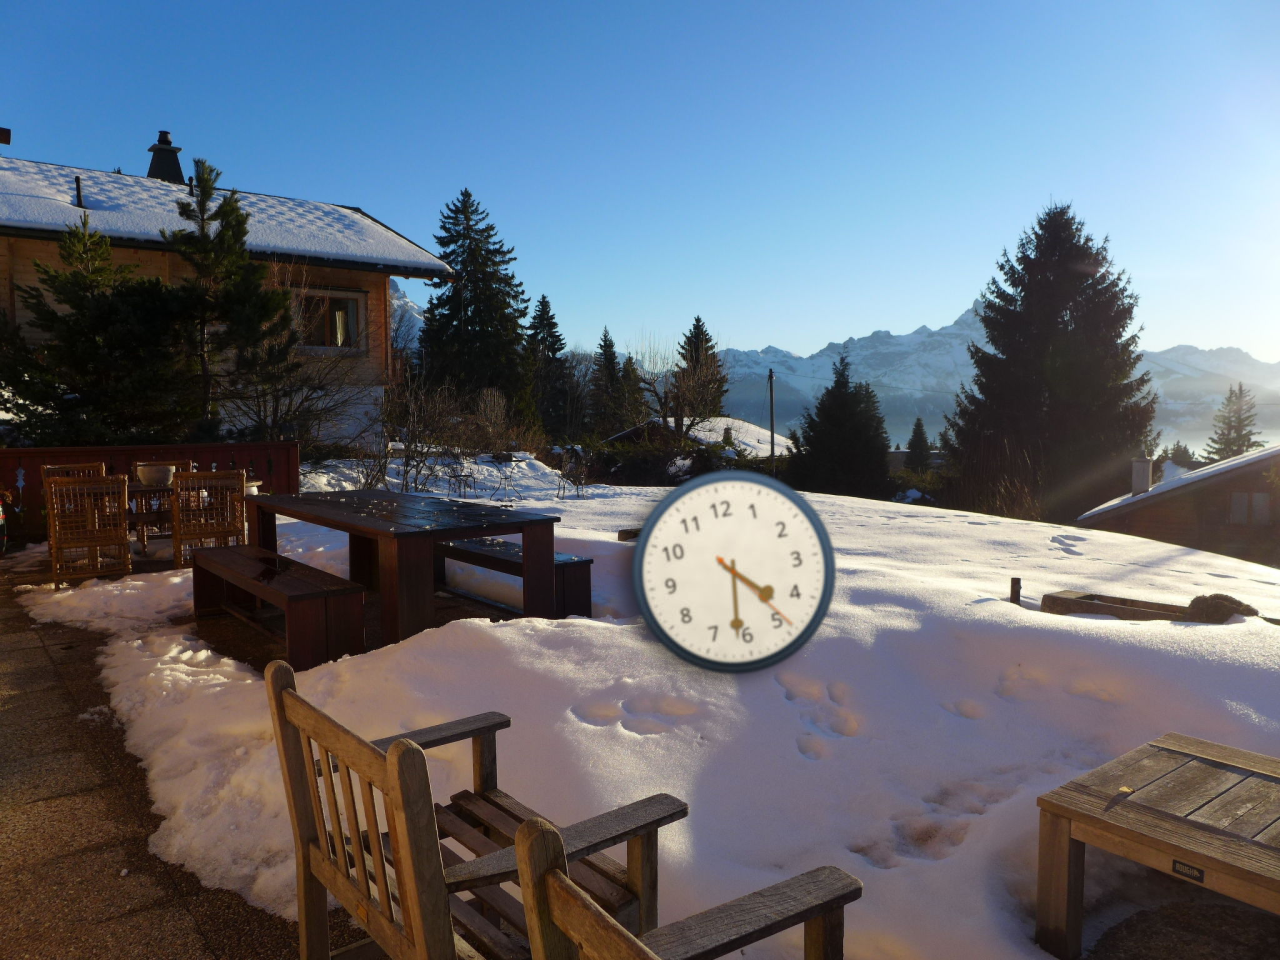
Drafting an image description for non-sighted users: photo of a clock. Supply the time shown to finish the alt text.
4:31:24
